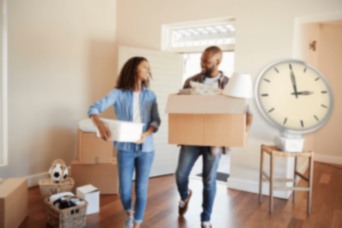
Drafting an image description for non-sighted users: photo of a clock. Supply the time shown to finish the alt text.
3:00
